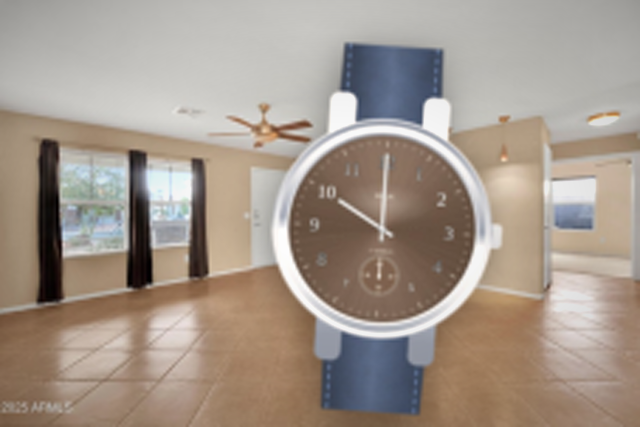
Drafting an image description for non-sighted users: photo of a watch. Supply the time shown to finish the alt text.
10:00
